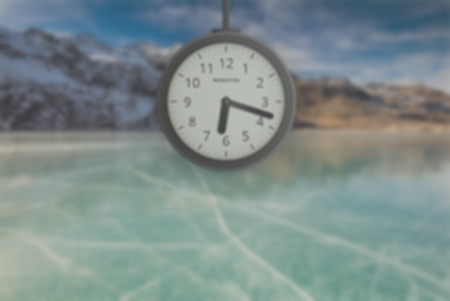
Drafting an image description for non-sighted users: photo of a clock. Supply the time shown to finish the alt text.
6:18
